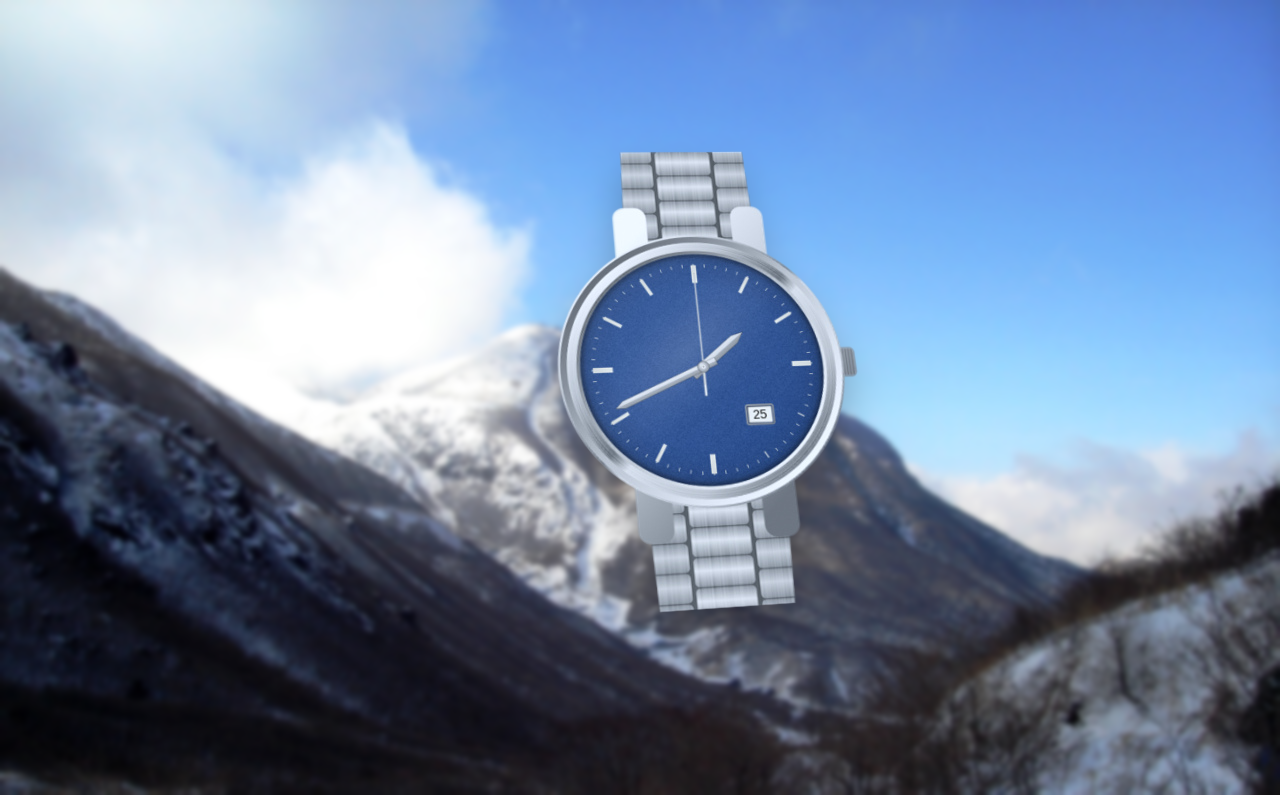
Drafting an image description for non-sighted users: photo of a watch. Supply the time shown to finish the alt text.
1:41:00
